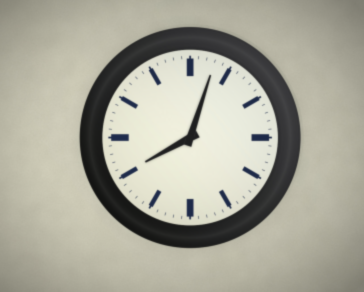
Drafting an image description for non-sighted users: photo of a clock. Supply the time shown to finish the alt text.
8:03
